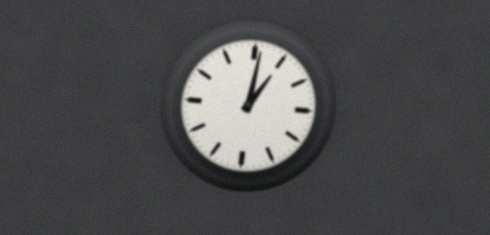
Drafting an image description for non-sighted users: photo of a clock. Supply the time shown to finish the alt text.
1:01
